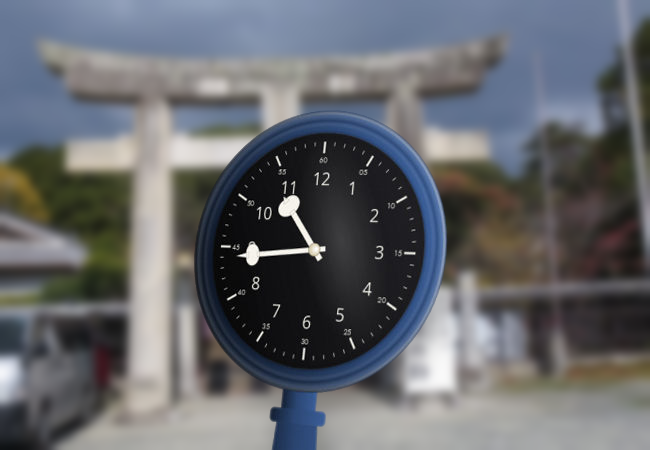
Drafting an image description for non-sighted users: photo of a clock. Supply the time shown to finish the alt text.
10:44
